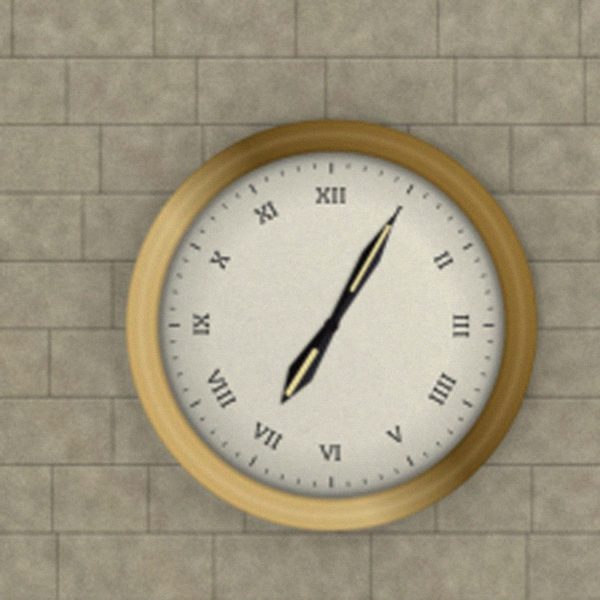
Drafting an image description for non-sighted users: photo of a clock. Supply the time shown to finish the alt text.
7:05
